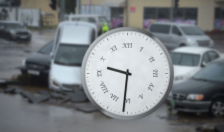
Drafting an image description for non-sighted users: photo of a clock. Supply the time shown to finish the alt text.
9:31
